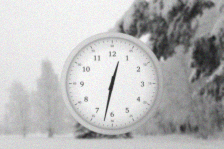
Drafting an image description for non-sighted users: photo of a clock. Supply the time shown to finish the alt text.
12:32
